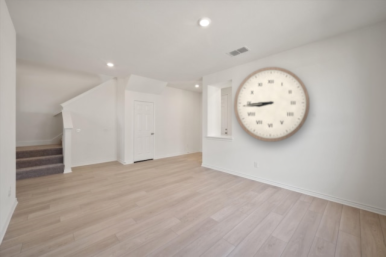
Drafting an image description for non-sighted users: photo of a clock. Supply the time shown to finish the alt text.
8:44
